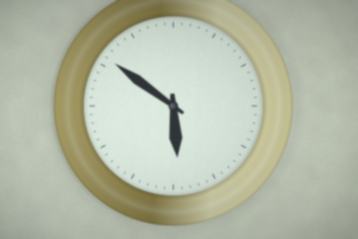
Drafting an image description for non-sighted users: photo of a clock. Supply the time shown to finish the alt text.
5:51
